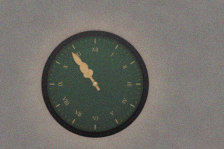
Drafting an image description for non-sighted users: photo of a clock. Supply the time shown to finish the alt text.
10:54
